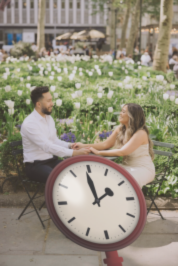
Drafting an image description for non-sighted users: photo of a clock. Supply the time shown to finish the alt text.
1:59
